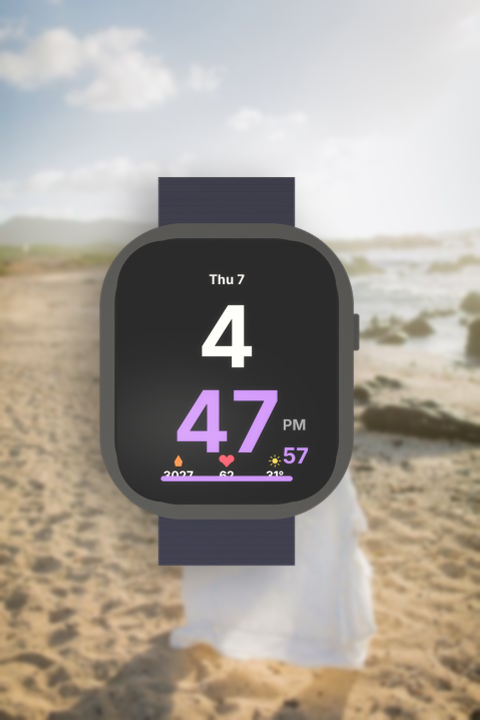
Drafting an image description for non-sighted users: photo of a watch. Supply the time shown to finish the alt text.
4:47:57
